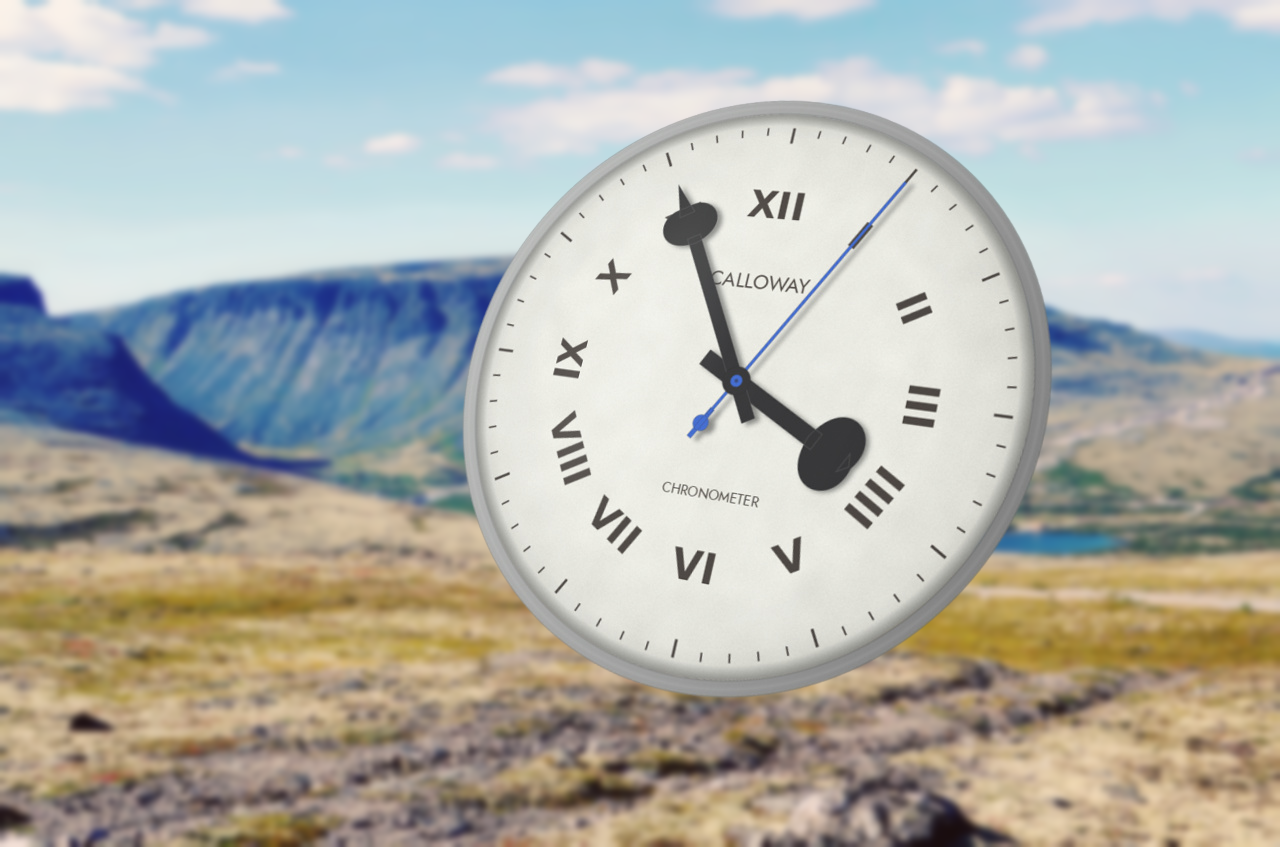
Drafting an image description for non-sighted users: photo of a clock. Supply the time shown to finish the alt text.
3:55:05
